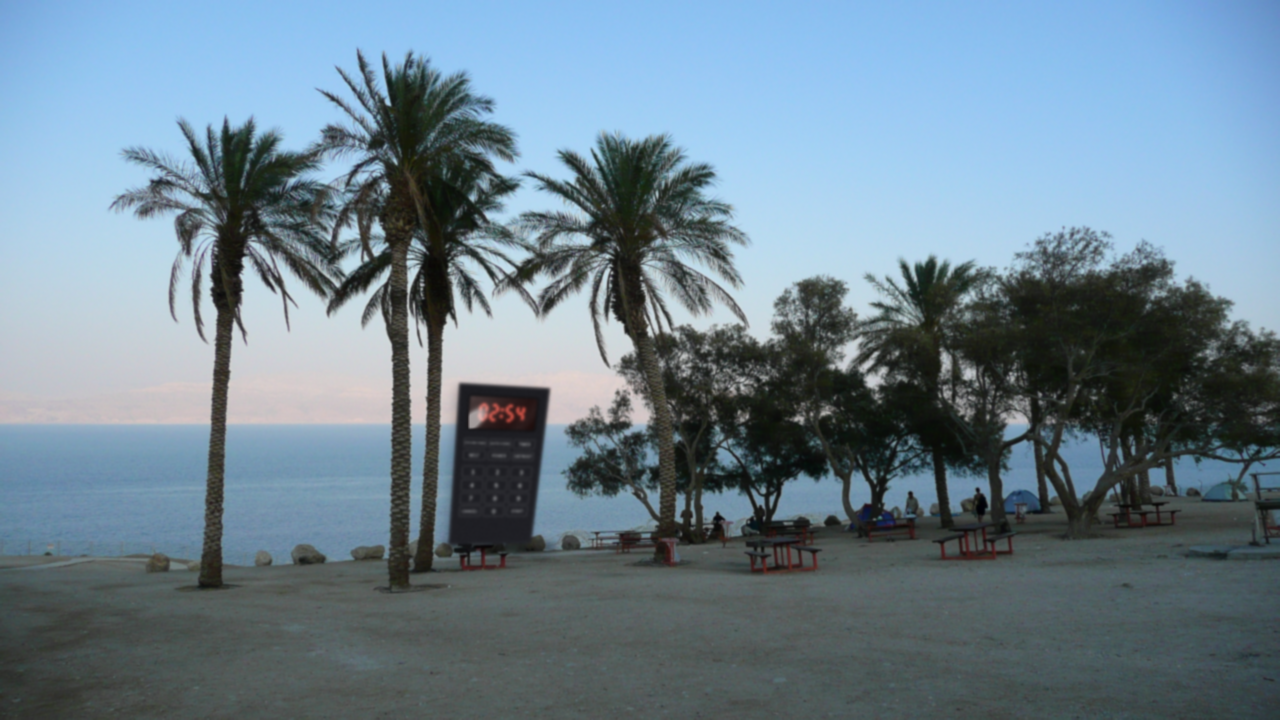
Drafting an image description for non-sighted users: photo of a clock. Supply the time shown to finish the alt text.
2:54
